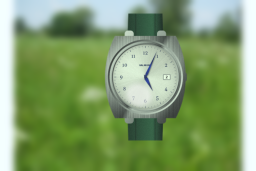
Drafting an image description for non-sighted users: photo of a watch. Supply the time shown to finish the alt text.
5:04
